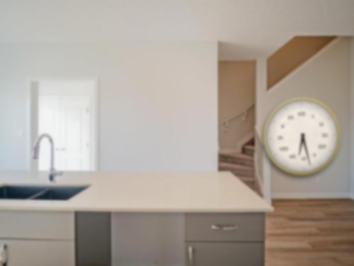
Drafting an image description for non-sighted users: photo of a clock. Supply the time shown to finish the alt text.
6:28
